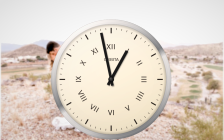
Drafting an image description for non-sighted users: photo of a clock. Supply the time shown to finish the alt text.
12:58
